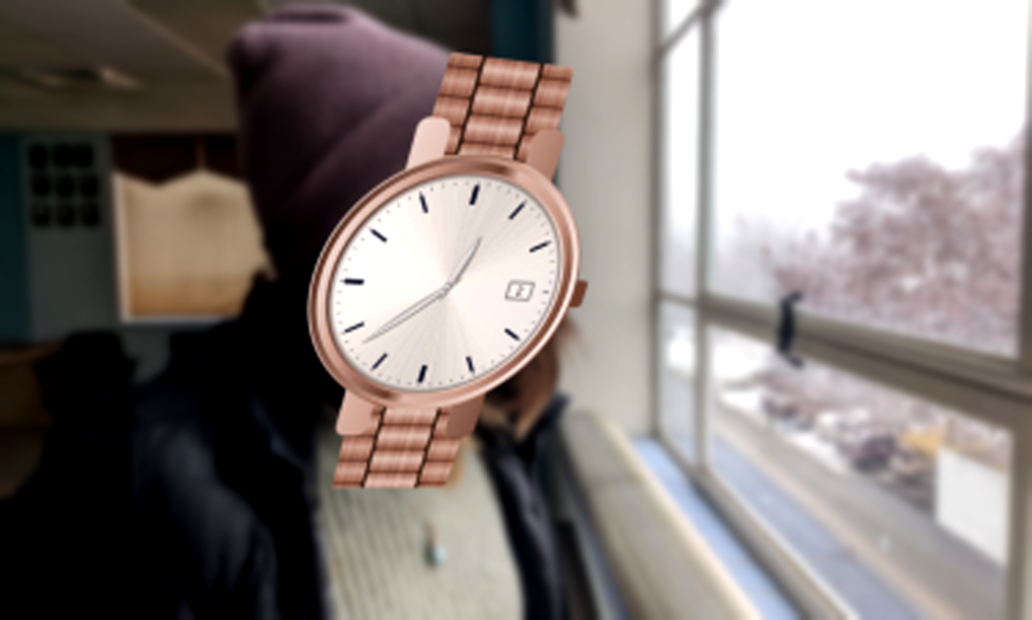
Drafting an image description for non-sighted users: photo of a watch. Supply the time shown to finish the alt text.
12:38
